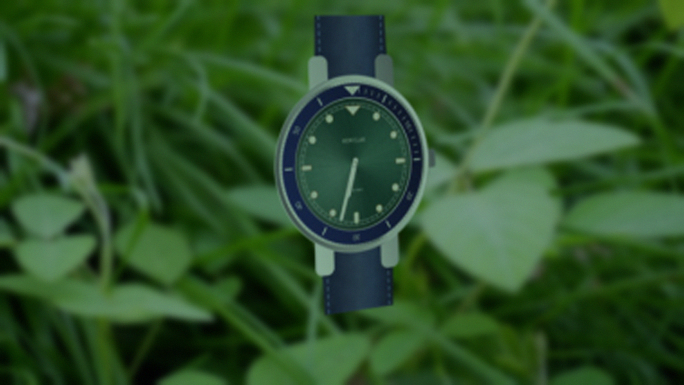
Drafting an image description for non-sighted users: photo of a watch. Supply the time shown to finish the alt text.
6:33
